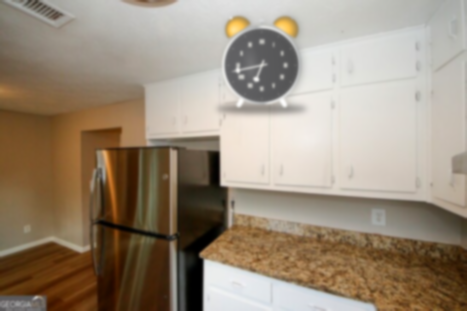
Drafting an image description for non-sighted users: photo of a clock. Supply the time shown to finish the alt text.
6:43
